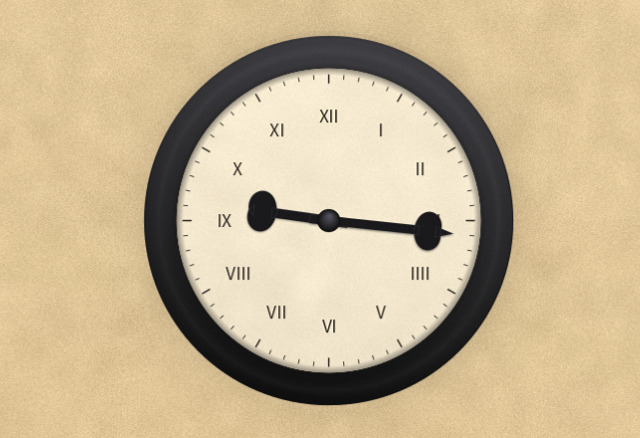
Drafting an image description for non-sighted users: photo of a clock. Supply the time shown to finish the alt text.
9:16
